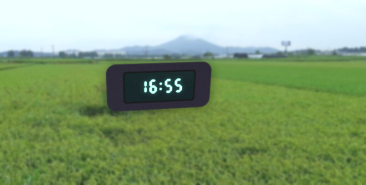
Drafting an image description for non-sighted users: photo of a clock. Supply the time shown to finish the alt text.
16:55
